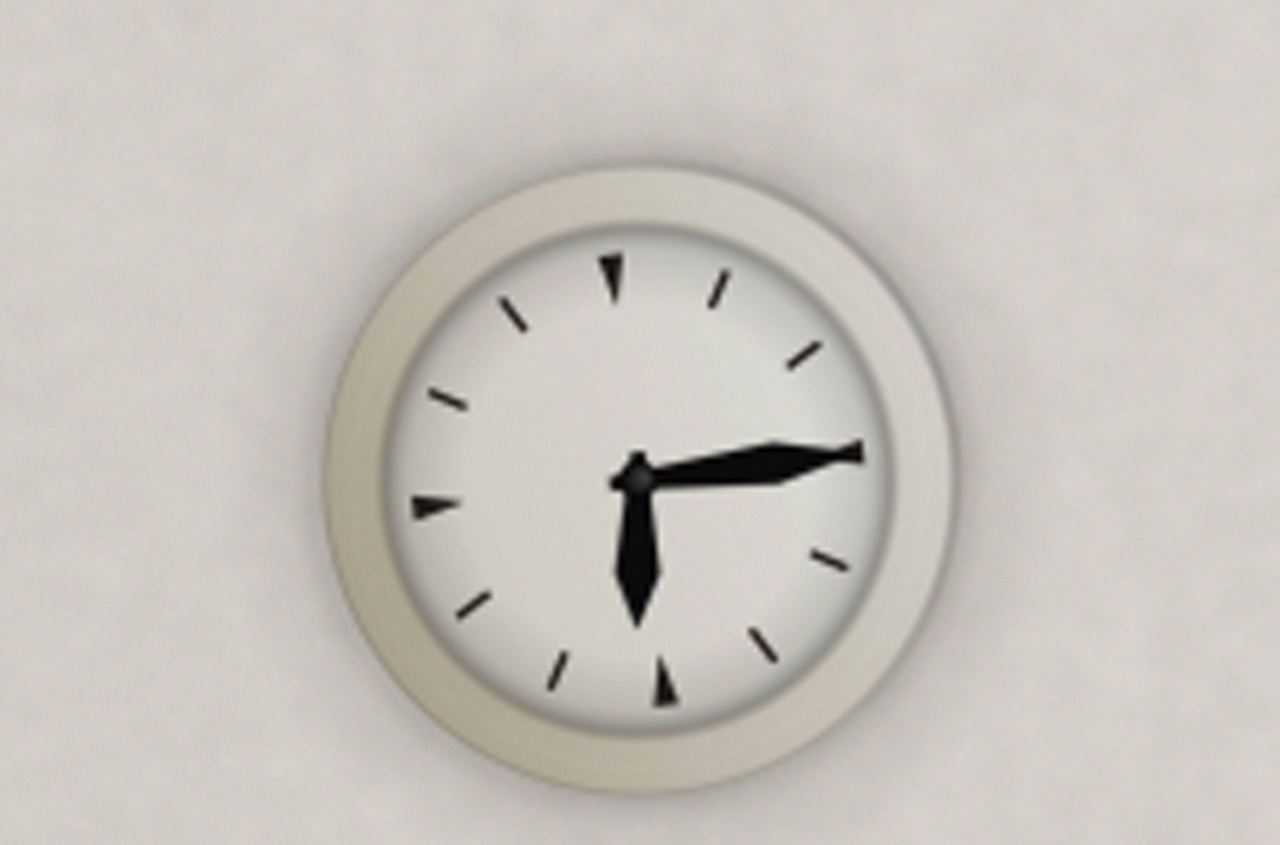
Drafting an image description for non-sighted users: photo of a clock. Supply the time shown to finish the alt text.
6:15
